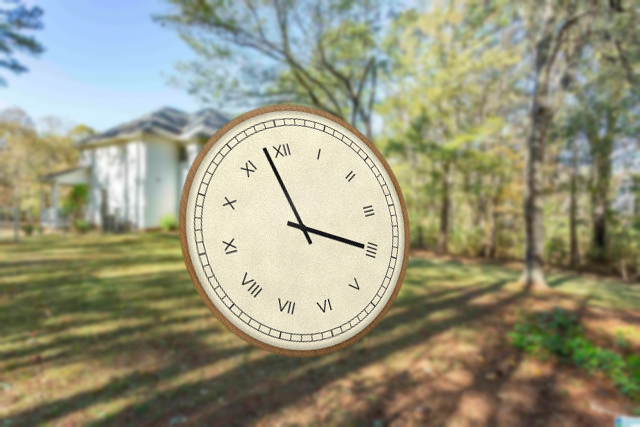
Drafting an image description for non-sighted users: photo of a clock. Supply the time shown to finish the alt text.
3:58
